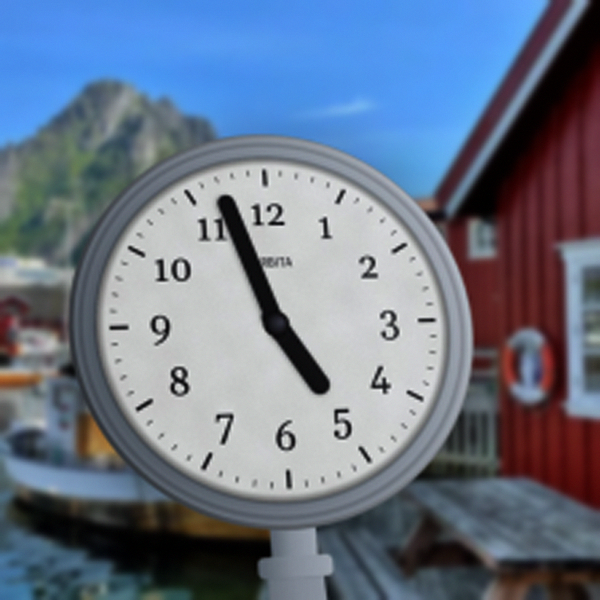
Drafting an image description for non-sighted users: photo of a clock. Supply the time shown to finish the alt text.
4:57
